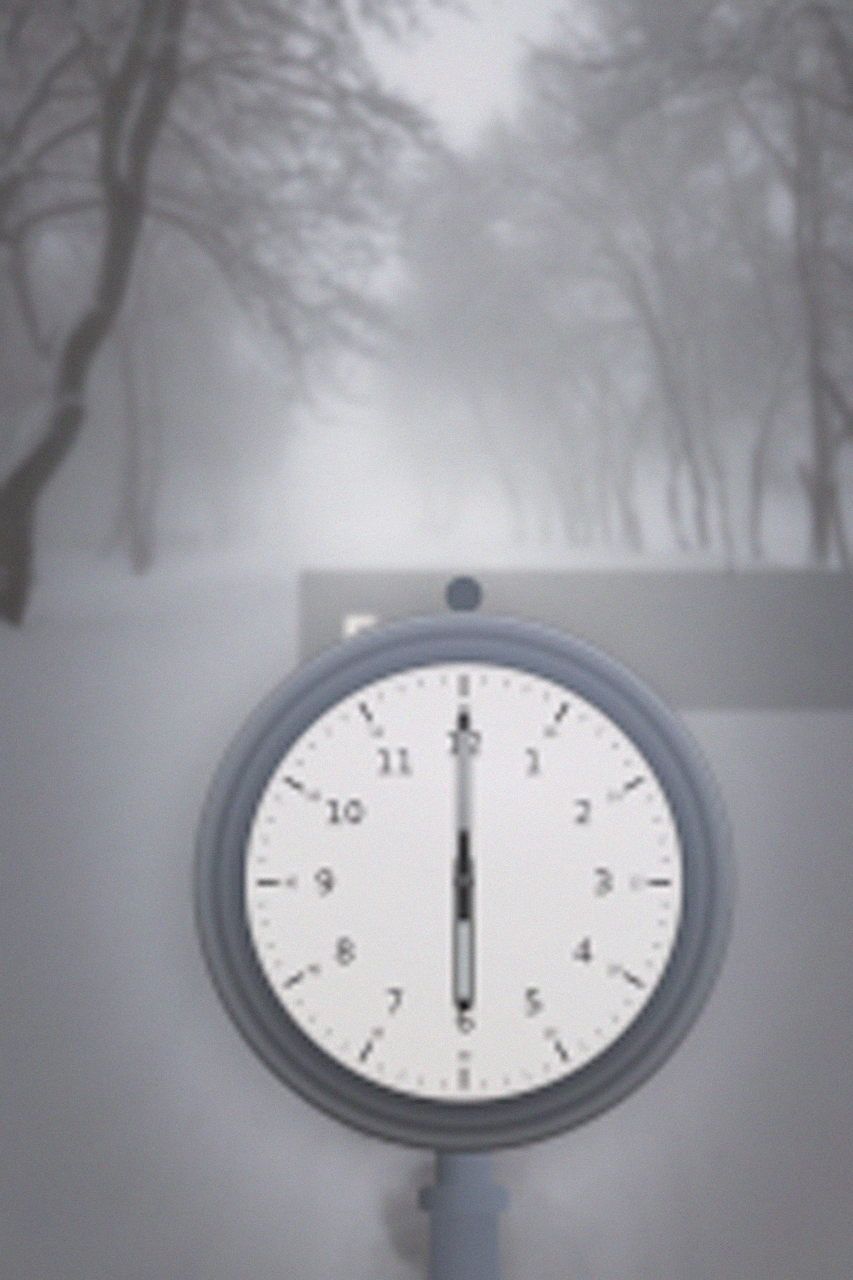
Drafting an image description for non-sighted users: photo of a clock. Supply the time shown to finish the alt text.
6:00
